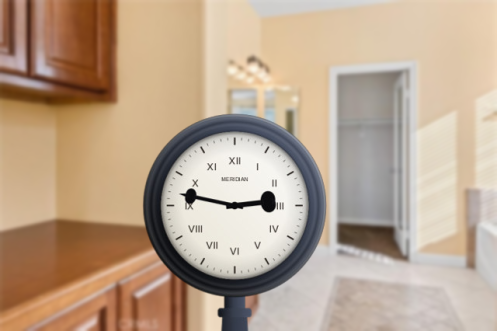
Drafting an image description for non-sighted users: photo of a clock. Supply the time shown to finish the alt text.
2:47
